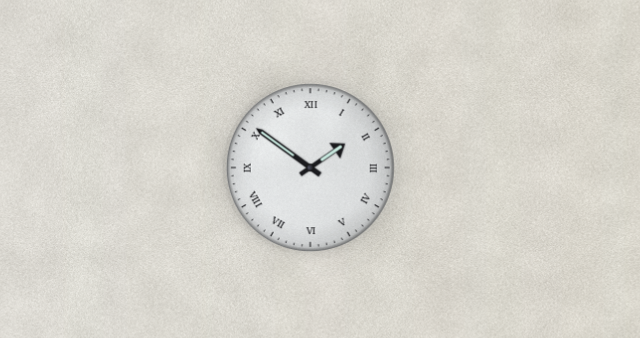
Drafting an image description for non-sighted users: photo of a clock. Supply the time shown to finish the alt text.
1:51
